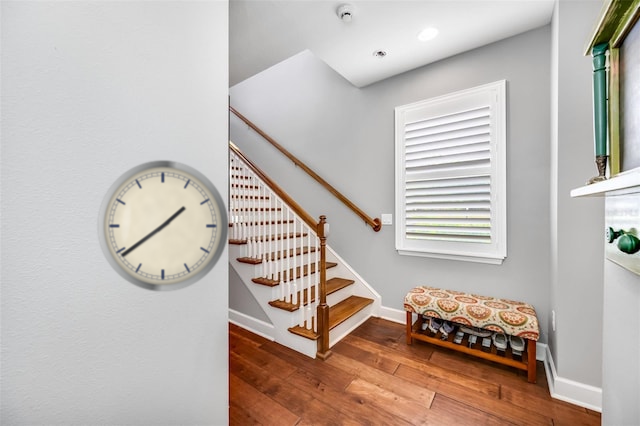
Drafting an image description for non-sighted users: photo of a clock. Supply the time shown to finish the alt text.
1:39
